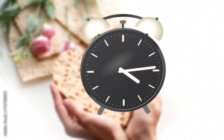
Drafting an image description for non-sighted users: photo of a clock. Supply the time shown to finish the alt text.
4:14
